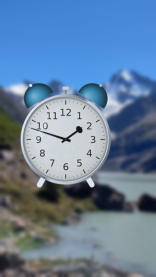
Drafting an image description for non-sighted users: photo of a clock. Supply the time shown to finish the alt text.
1:48
